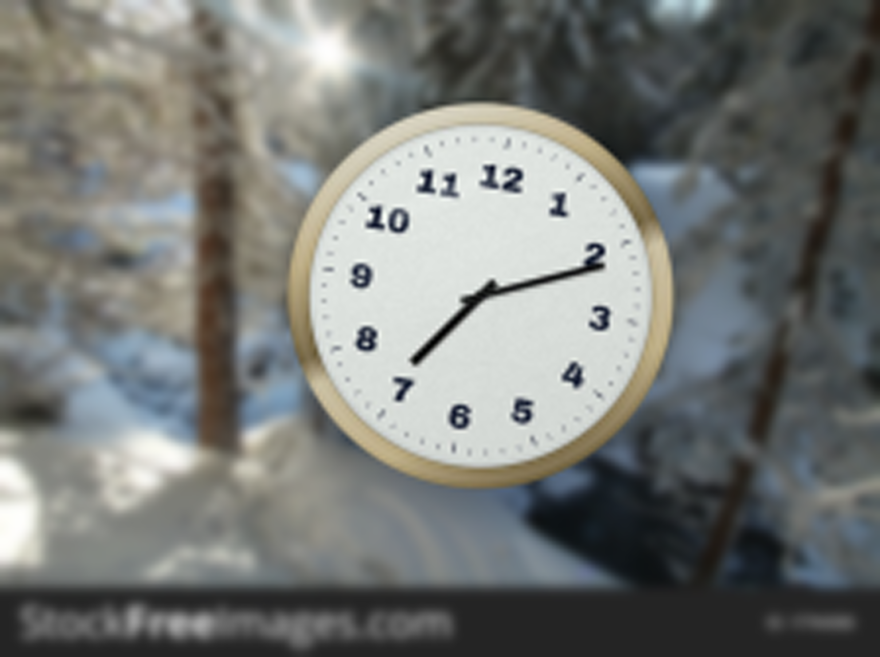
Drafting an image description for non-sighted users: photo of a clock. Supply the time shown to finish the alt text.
7:11
